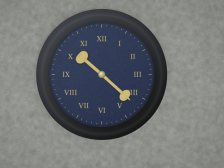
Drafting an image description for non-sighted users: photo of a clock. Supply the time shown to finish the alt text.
10:22
